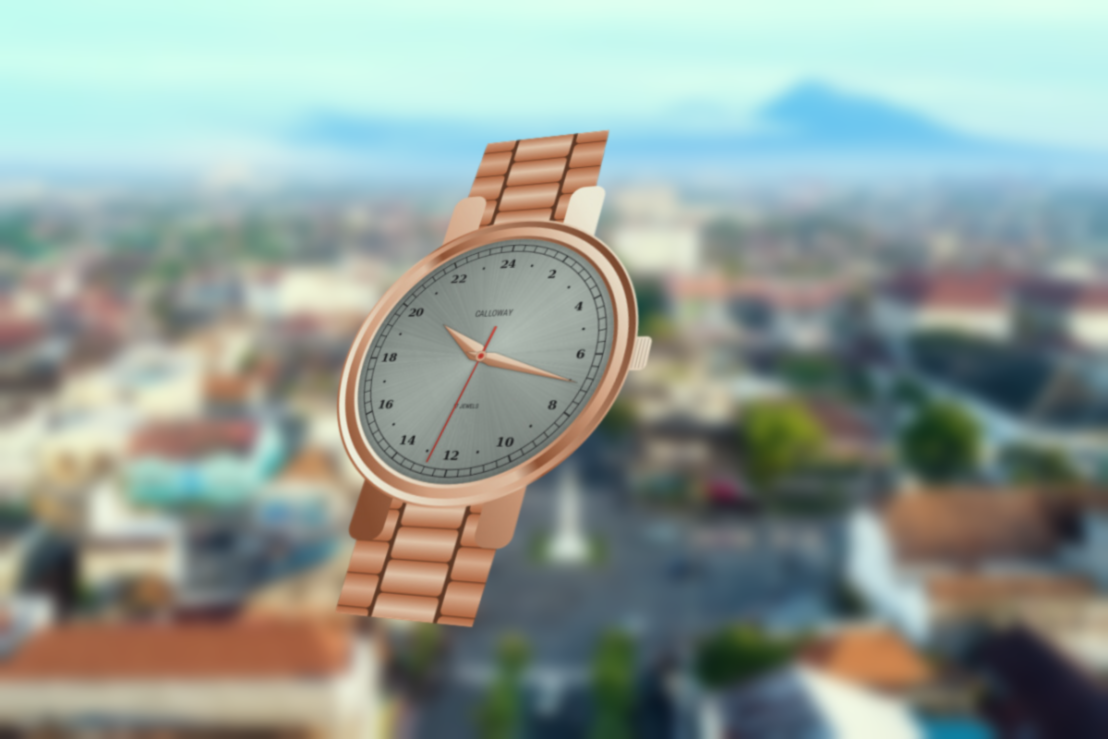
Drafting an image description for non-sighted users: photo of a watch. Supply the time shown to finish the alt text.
20:17:32
